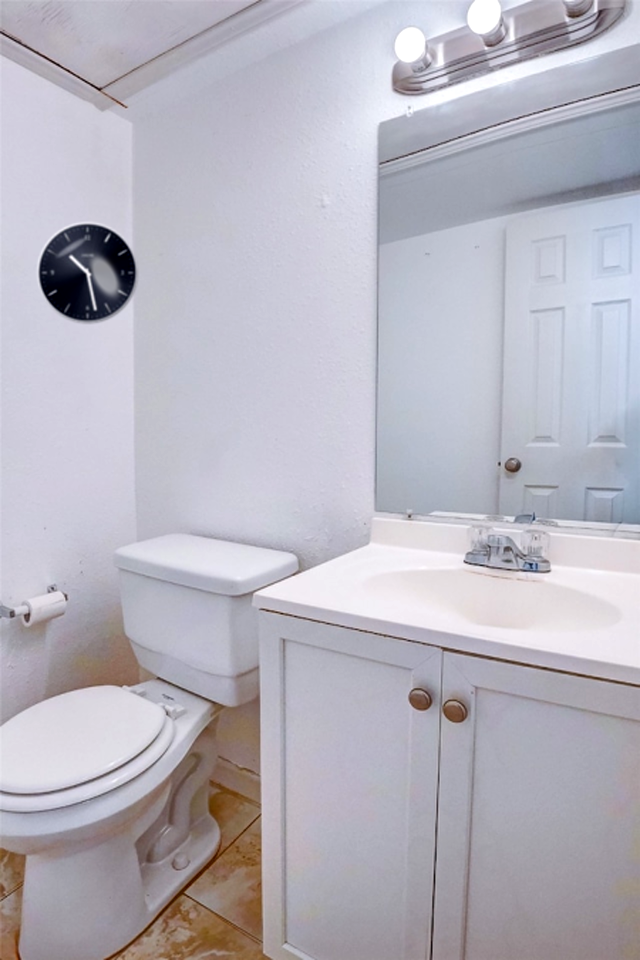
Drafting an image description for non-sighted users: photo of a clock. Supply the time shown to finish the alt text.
10:28
